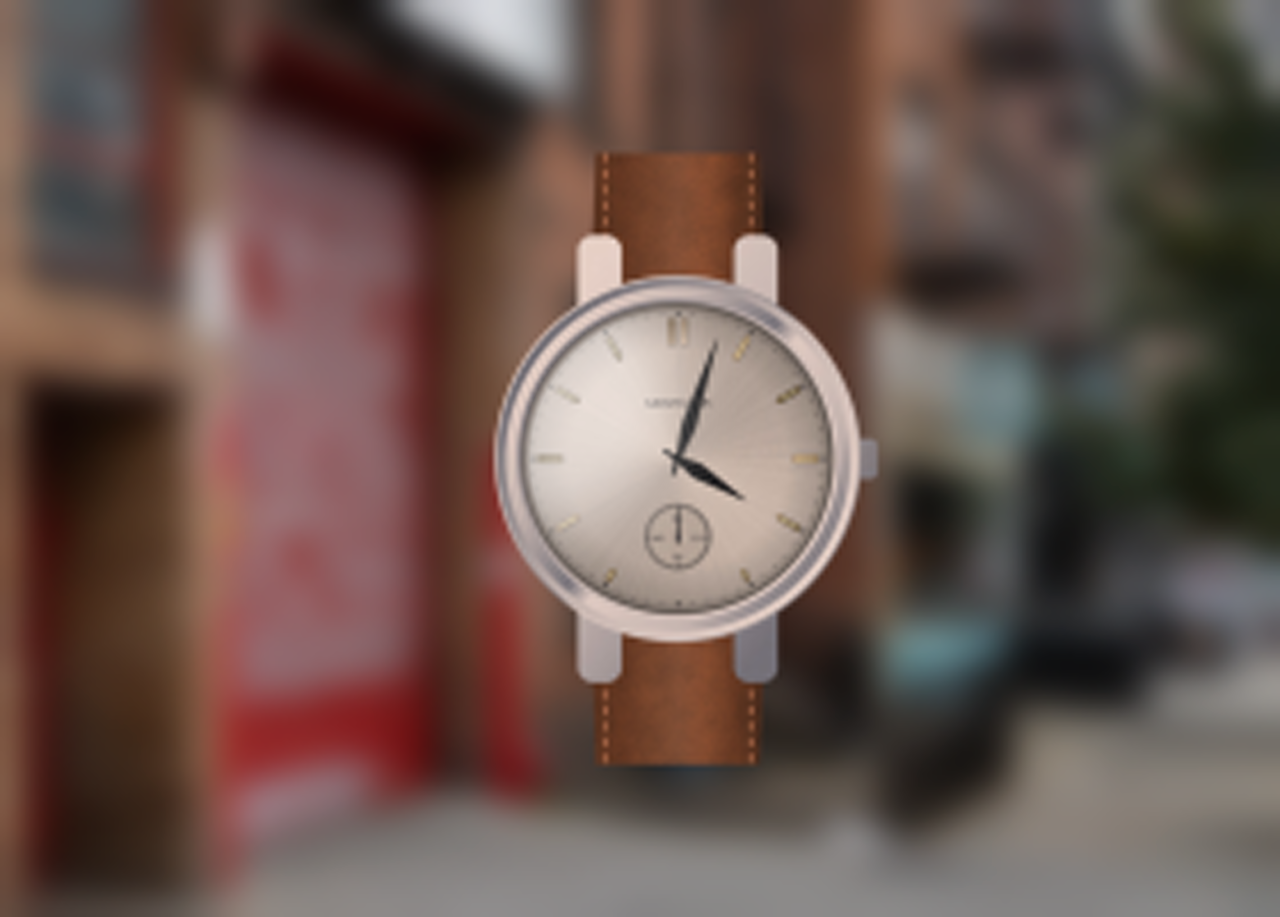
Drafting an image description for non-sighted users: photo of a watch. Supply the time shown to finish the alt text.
4:03
